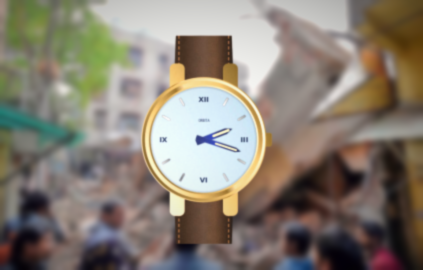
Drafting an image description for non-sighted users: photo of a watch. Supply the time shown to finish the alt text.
2:18
